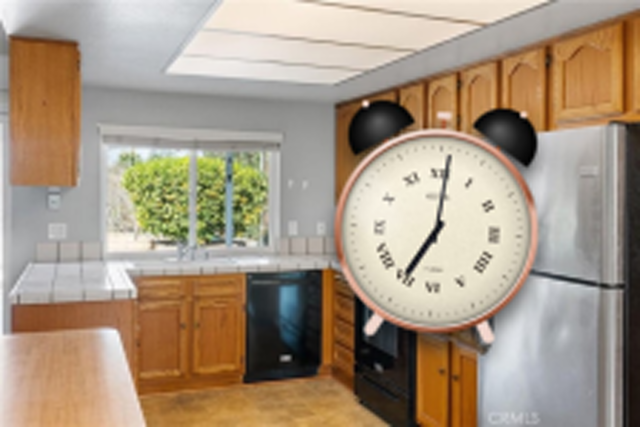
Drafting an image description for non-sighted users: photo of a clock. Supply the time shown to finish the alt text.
7:01
